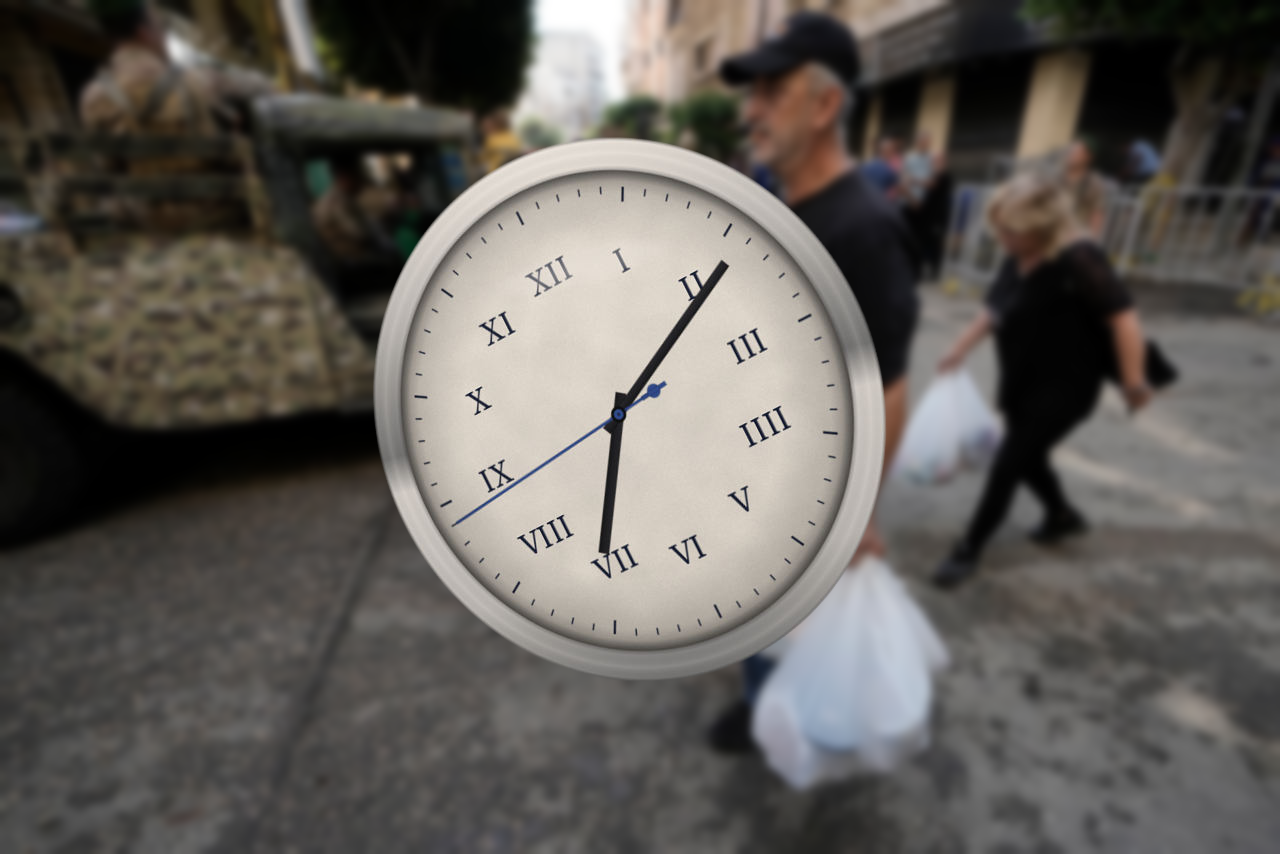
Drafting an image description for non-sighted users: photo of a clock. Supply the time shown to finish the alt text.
7:10:44
